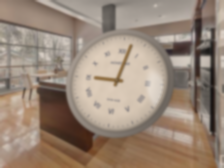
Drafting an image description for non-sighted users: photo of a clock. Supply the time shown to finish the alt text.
9:02
